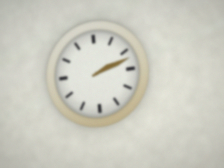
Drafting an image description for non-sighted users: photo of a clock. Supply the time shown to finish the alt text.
2:12
